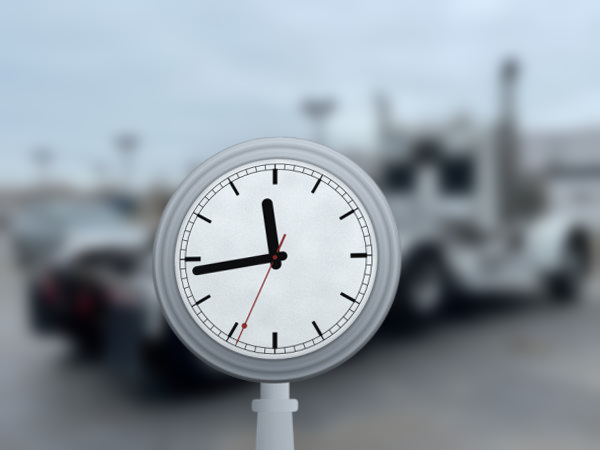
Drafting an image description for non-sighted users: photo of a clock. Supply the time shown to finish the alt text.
11:43:34
